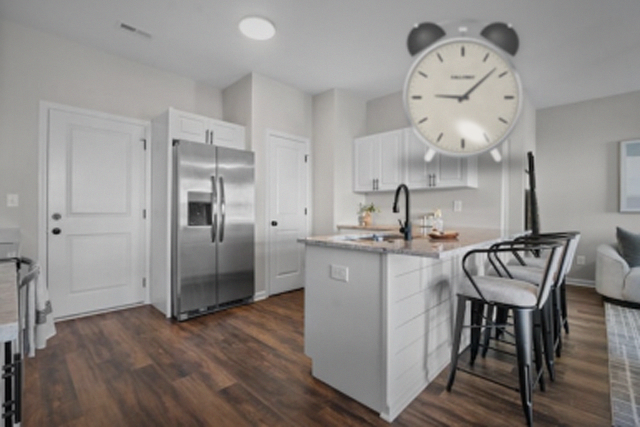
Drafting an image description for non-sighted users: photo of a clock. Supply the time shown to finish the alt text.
9:08
